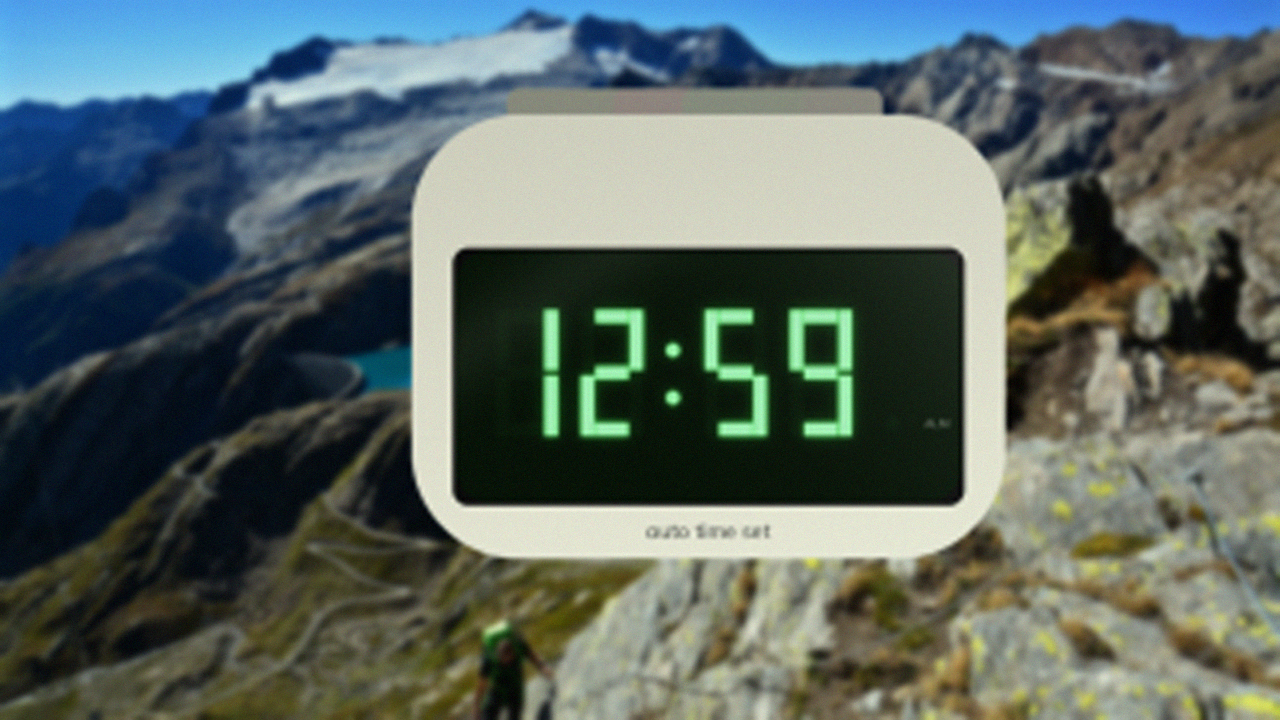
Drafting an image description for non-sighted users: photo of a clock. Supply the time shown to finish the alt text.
12:59
